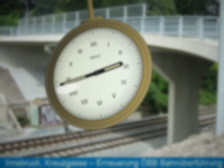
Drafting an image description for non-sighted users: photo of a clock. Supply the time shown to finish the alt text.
2:44
